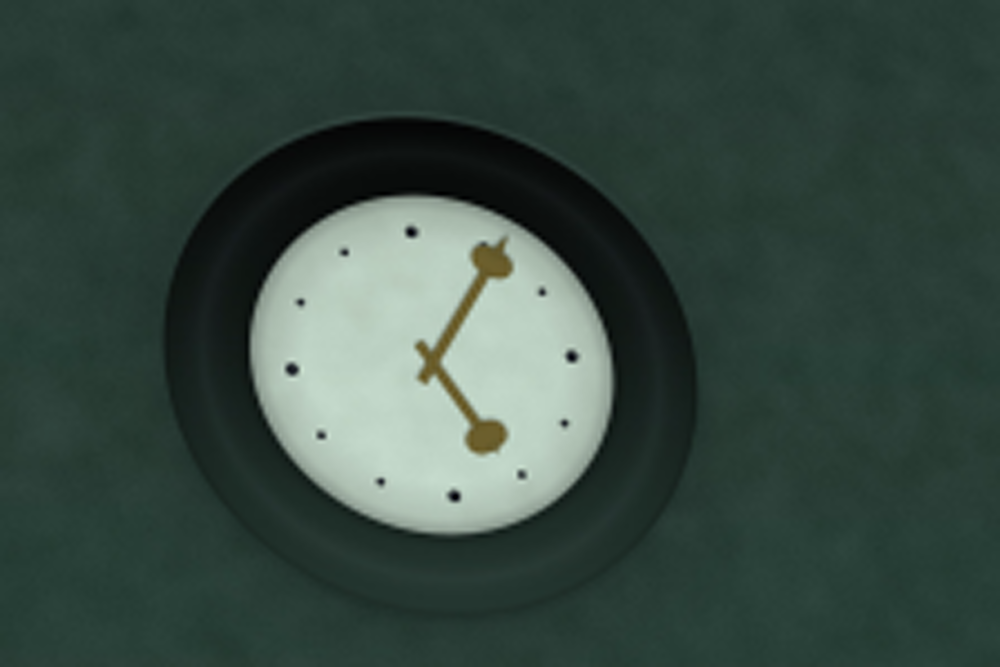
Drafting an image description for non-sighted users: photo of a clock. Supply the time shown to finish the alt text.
5:06
